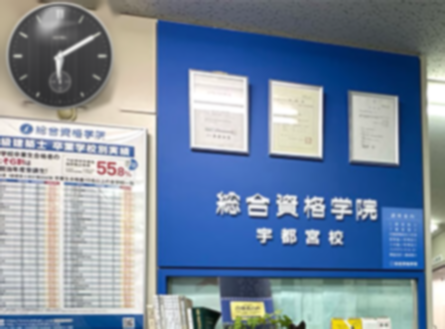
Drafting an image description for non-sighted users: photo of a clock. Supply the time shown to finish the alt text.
6:10
